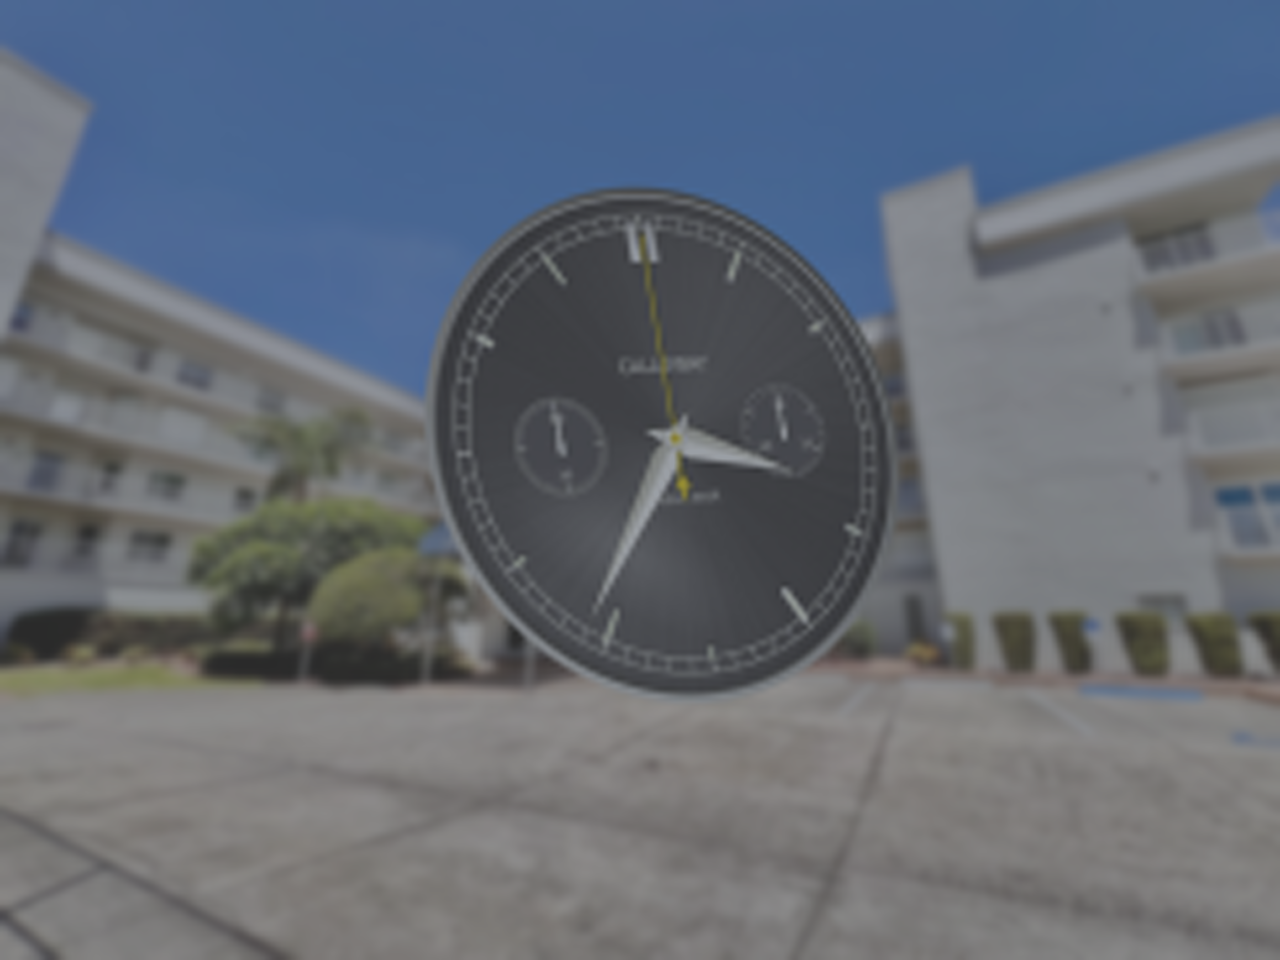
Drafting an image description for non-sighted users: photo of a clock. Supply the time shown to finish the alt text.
3:36
